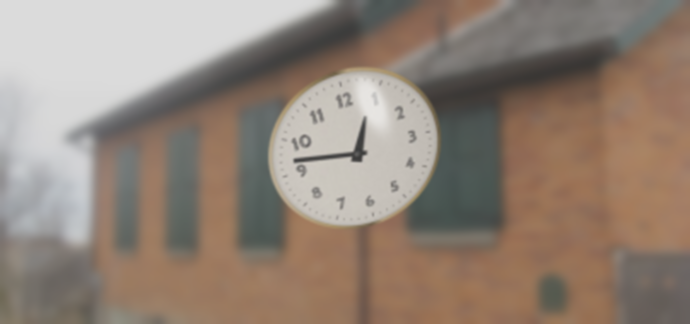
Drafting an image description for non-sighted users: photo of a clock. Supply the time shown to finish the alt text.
12:47
